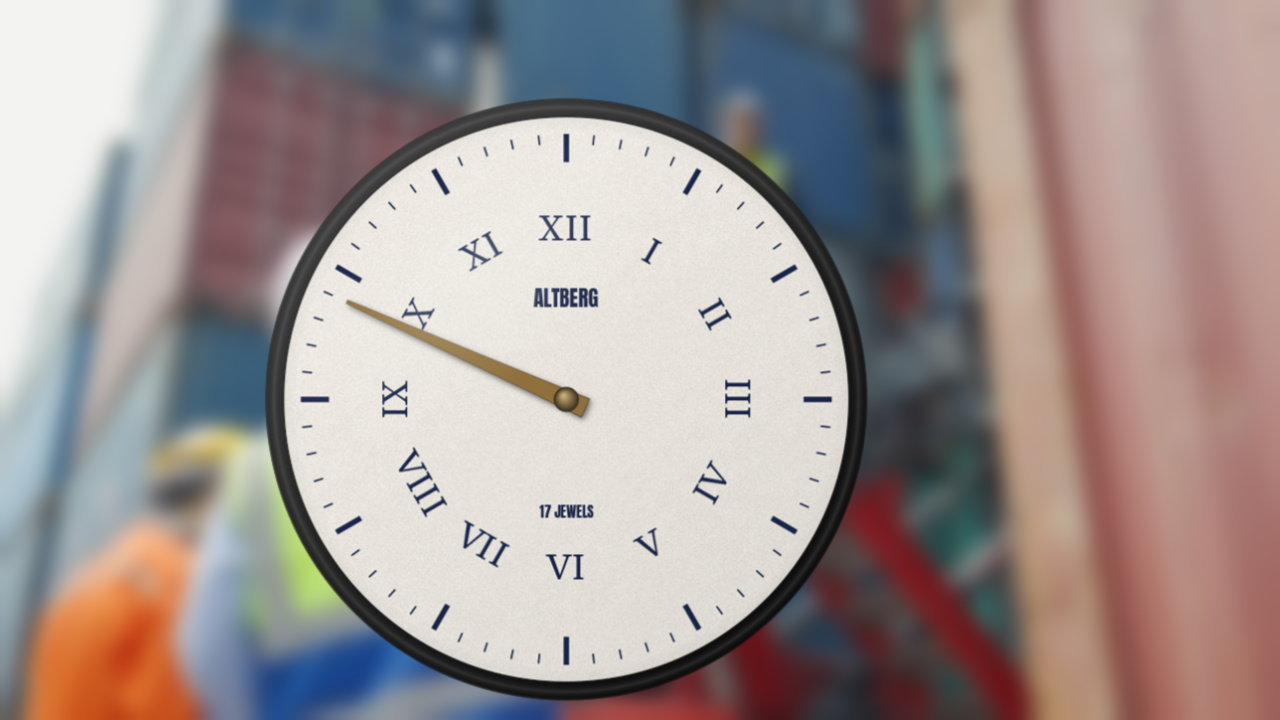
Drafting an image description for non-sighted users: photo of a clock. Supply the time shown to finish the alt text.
9:49
